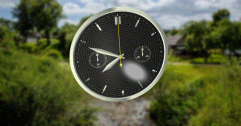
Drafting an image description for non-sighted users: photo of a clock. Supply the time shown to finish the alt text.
7:49
